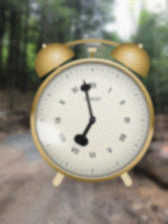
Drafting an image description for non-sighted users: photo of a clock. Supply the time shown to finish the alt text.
6:58
